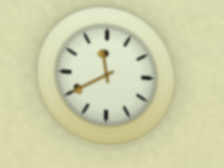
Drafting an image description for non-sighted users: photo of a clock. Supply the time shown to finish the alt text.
11:40
